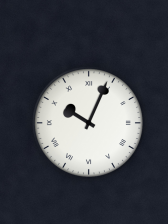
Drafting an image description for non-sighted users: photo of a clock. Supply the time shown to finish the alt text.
10:04
